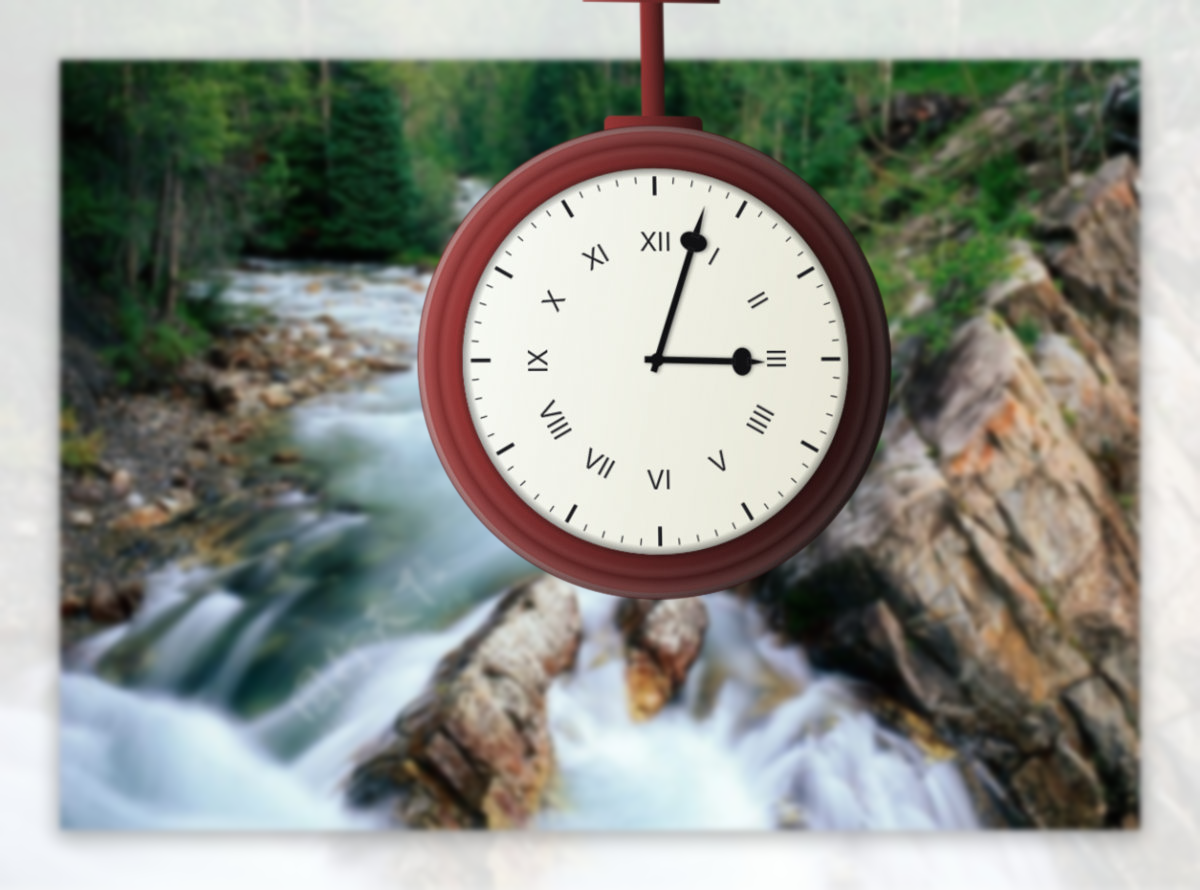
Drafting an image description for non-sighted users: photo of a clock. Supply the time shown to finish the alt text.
3:03
